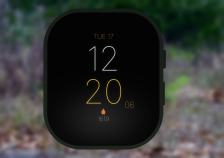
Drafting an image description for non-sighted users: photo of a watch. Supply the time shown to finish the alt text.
12:20:06
